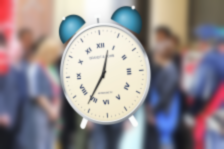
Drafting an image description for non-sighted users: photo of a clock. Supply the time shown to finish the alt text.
12:36
